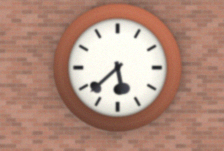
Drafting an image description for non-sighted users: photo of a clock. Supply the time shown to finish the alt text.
5:38
